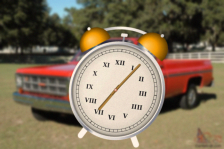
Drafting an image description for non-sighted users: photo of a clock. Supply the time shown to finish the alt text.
7:06
